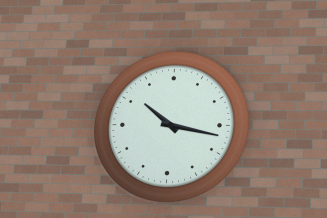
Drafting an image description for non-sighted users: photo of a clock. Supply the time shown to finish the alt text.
10:17
